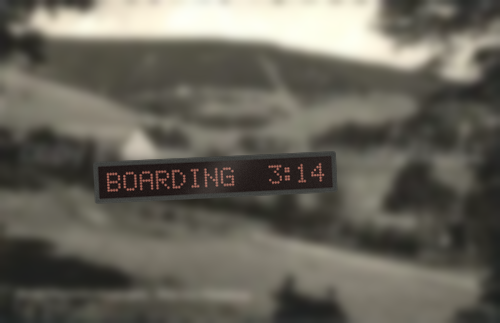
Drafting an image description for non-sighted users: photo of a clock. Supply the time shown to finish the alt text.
3:14
